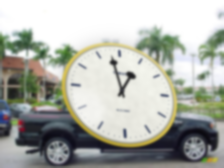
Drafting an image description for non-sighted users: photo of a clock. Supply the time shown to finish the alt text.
12:58
